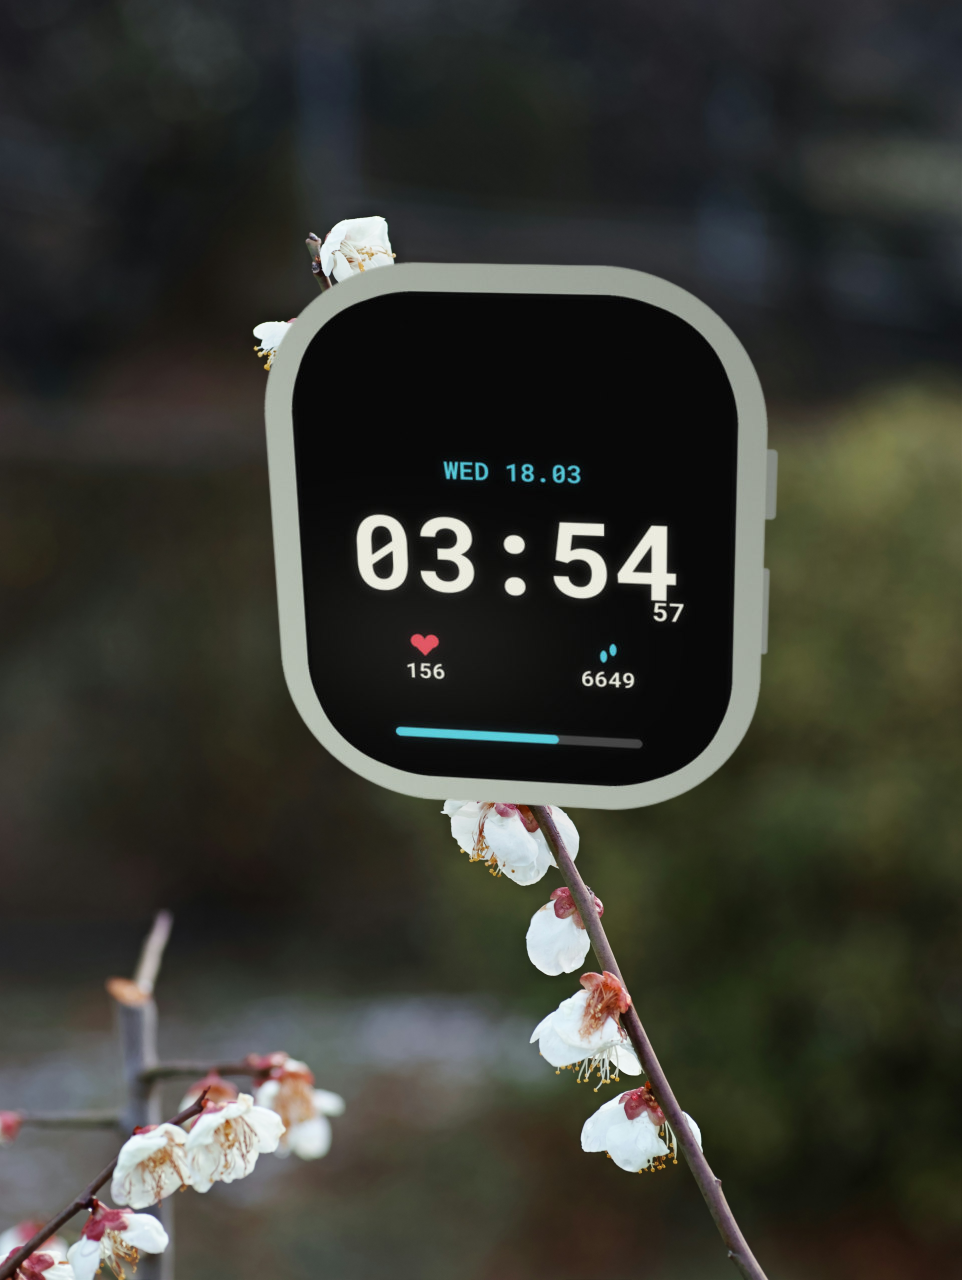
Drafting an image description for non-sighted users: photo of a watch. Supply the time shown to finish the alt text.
3:54:57
